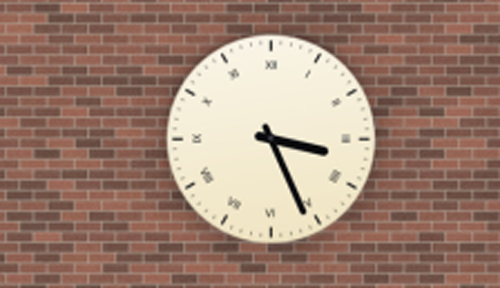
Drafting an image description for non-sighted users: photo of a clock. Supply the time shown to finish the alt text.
3:26
